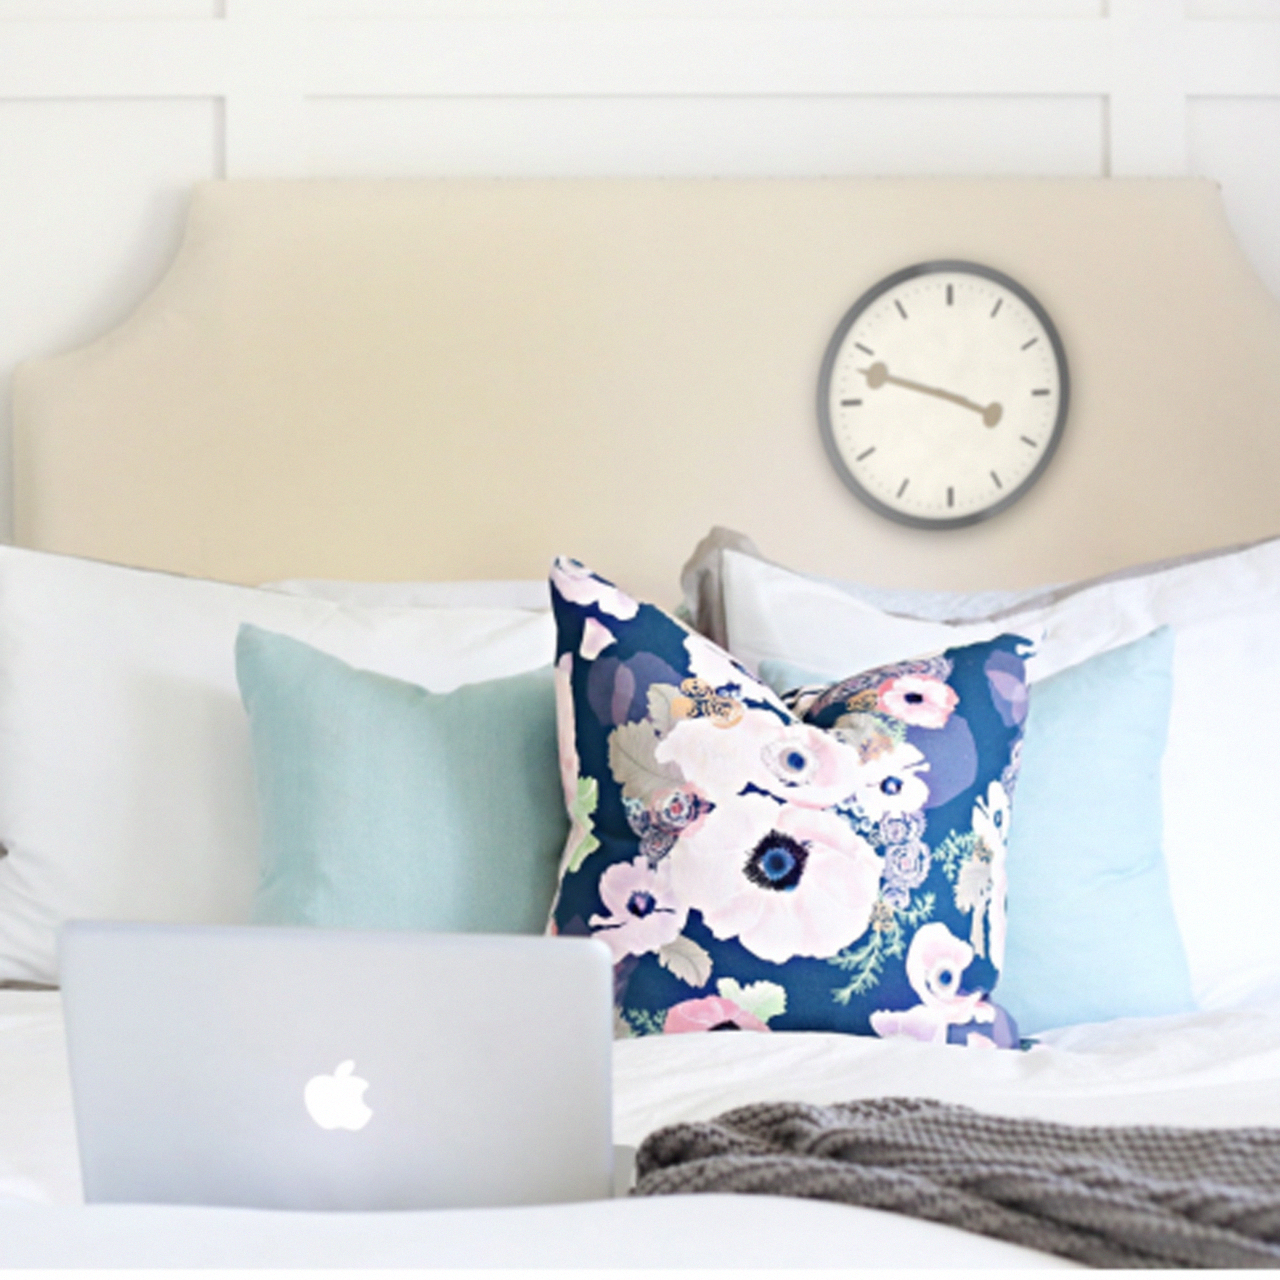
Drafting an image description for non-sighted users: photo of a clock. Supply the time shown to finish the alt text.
3:48
